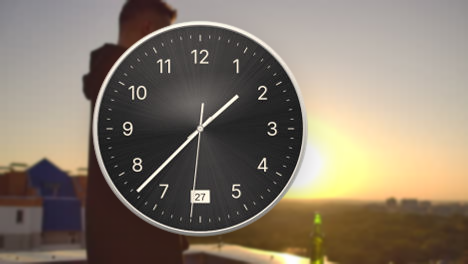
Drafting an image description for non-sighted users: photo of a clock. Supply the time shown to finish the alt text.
1:37:31
